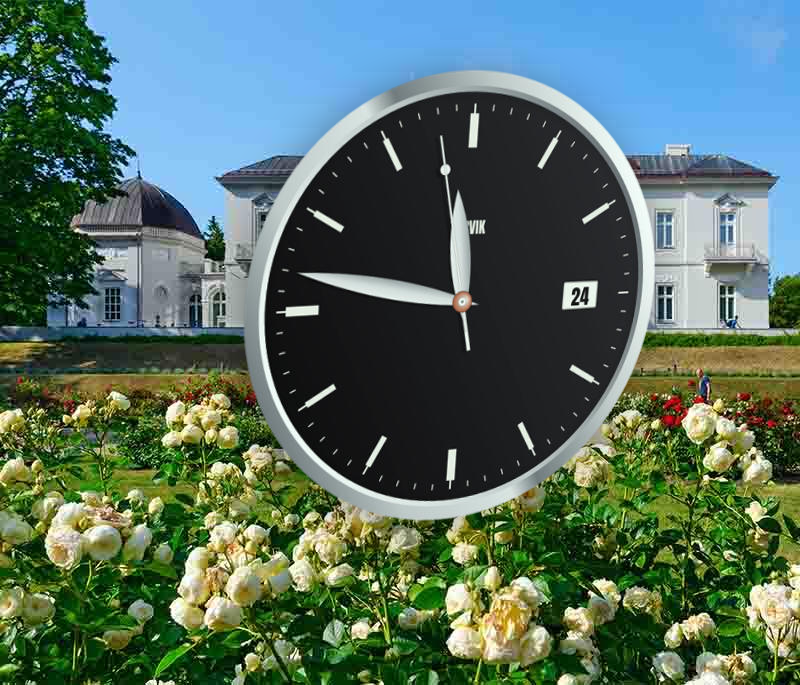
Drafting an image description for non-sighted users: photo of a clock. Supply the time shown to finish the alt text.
11:46:58
